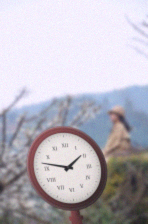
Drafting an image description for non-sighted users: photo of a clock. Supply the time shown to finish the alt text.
1:47
